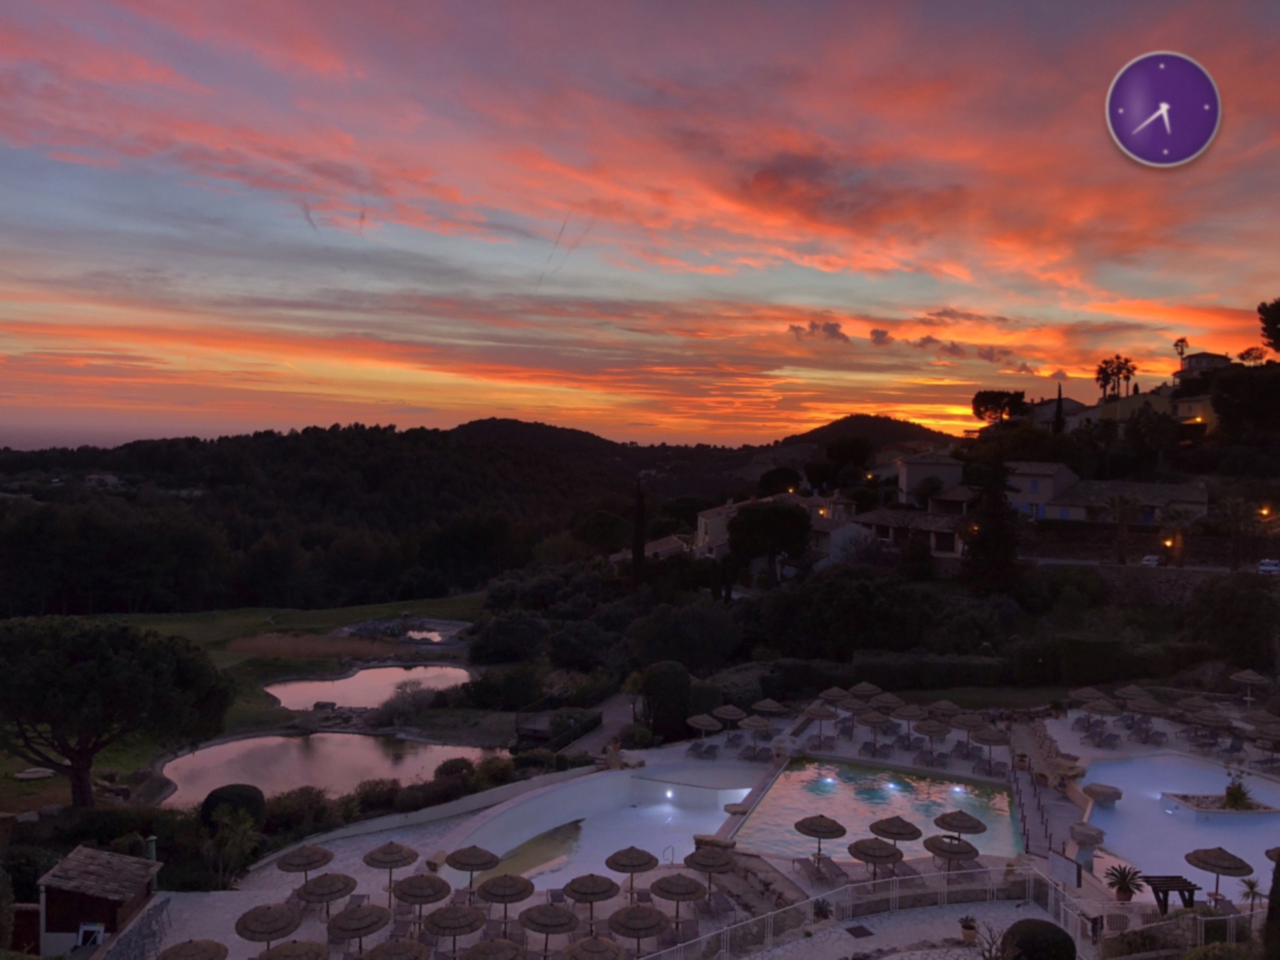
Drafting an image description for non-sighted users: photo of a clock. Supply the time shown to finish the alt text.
5:39
